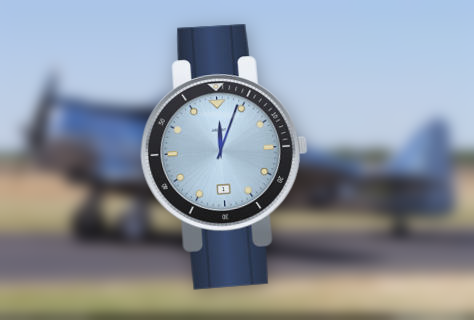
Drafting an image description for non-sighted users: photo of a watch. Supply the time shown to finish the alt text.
12:04
